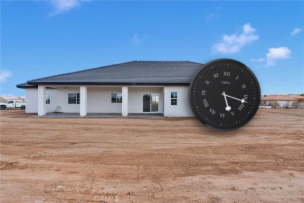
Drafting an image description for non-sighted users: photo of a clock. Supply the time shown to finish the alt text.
5:17
